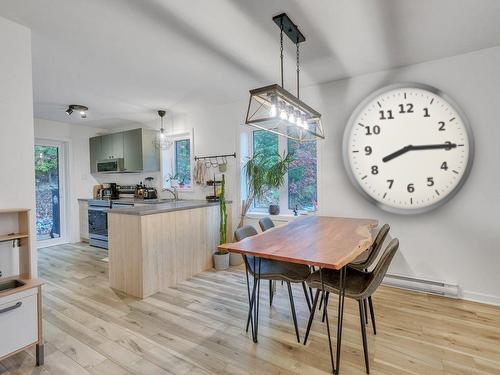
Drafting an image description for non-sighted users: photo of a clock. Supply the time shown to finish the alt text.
8:15
